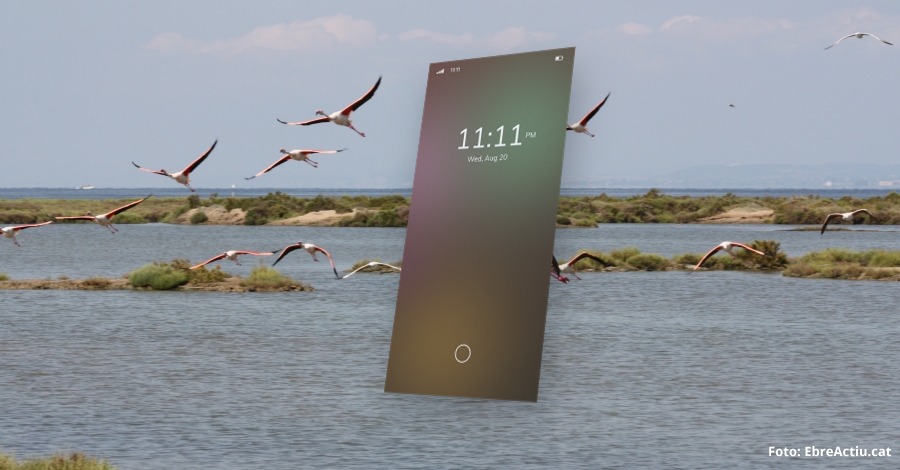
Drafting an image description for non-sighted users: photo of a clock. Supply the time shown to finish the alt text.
11:11
